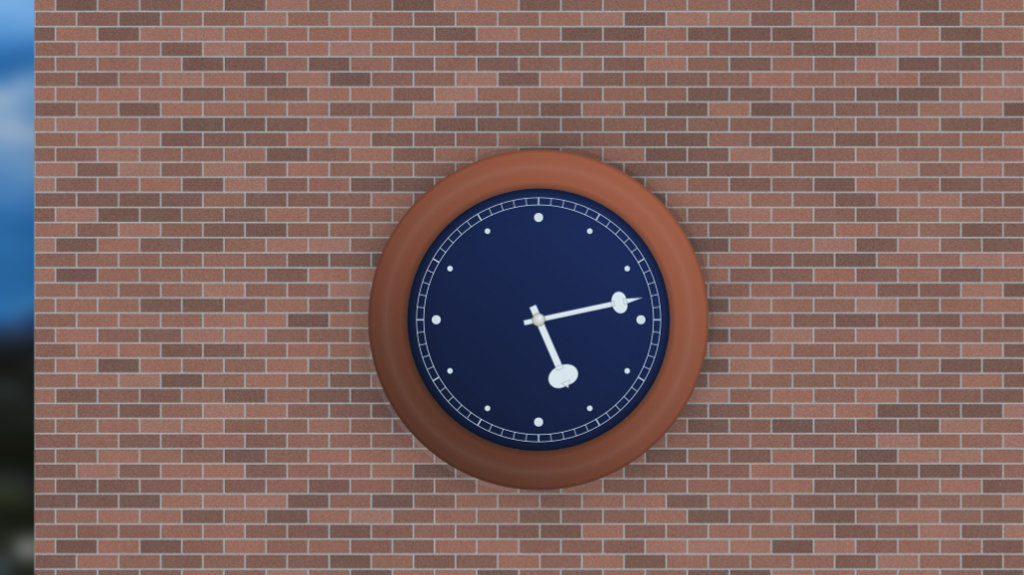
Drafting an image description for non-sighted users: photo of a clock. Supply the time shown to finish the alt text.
5:13
